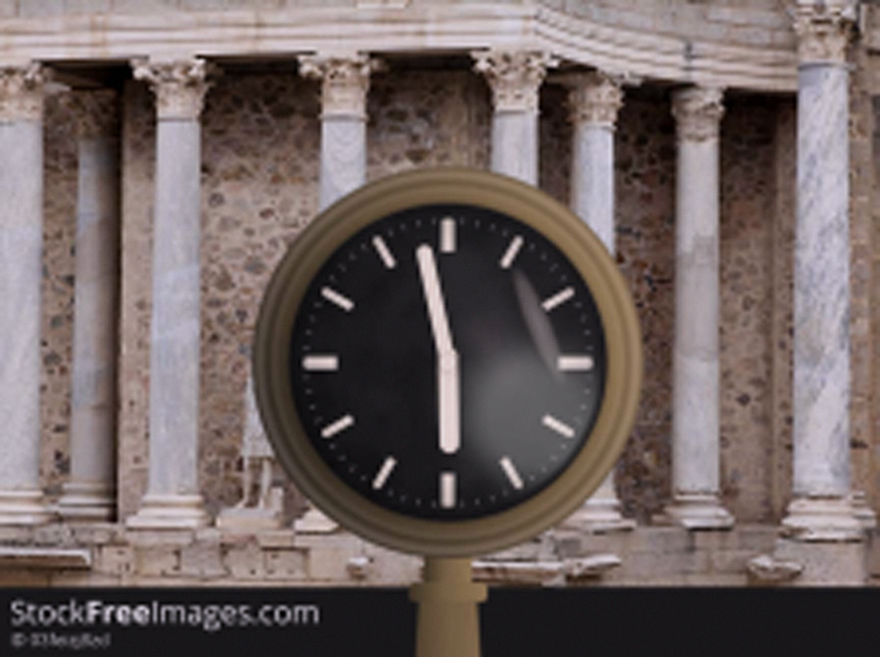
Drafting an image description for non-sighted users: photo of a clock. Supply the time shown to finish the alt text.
5:58
